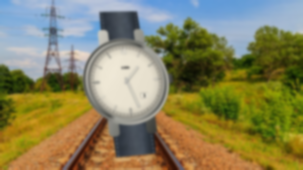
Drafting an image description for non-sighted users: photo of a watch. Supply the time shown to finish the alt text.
1:27
